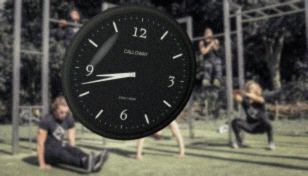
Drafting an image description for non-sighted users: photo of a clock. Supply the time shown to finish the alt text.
8:42
